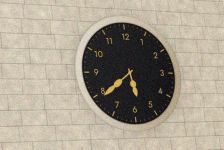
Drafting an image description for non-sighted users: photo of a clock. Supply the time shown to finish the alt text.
5:39
